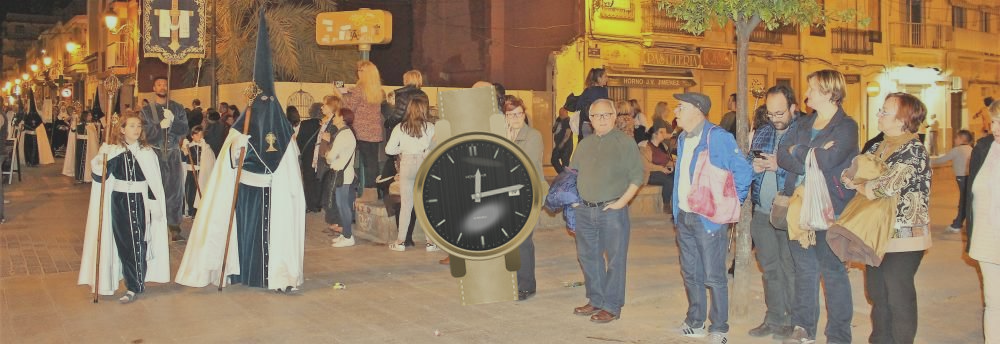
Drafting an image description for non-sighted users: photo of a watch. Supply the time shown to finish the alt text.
12:14
